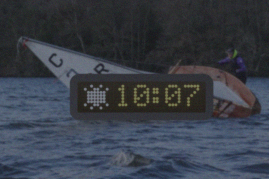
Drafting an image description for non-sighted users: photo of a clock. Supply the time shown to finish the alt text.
10:07
